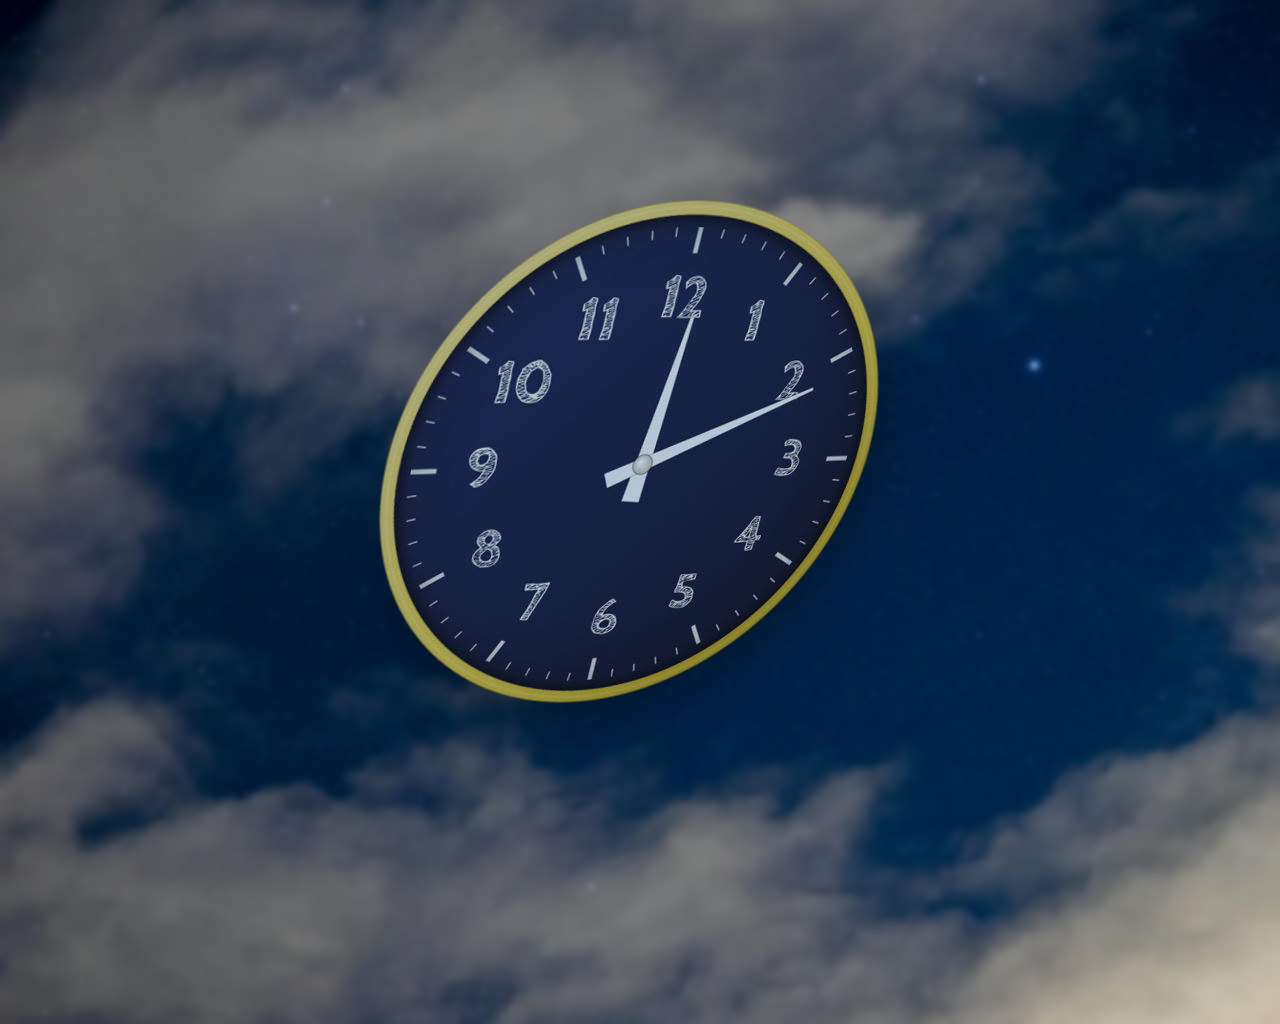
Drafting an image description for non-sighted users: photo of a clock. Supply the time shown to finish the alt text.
12:11
